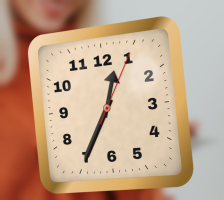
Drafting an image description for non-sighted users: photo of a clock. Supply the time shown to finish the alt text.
12:35:05
